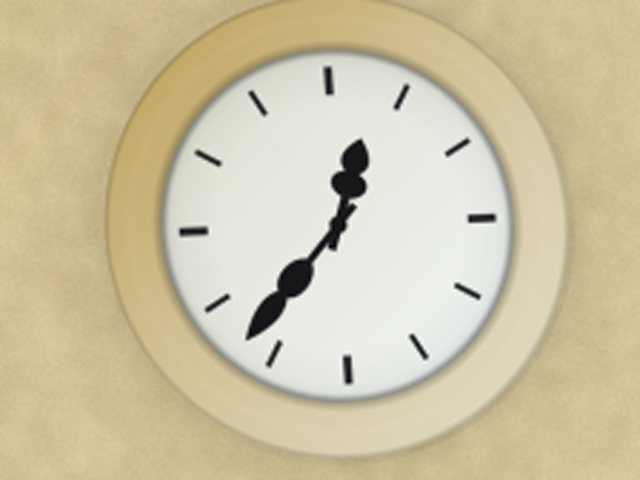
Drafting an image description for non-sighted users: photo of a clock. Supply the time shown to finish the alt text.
12:37
